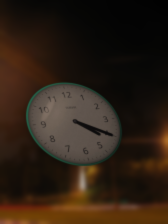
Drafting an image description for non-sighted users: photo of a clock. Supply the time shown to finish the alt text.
4:20
